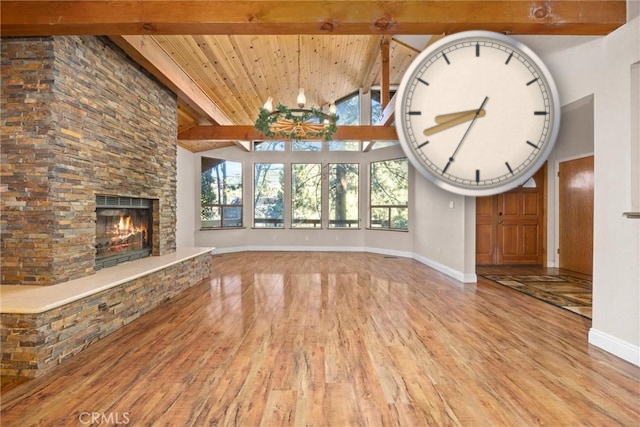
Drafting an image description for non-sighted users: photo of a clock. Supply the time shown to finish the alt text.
8:41:35
